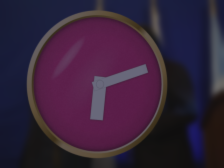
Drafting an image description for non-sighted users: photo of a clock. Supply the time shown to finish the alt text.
6:12
